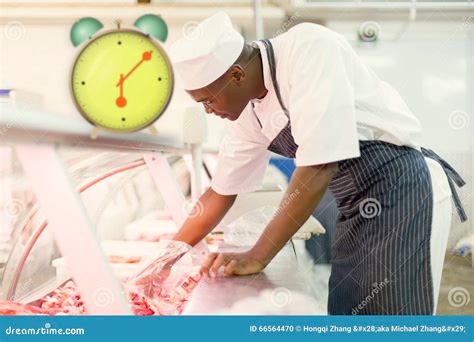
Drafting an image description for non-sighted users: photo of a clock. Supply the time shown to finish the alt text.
6:08
